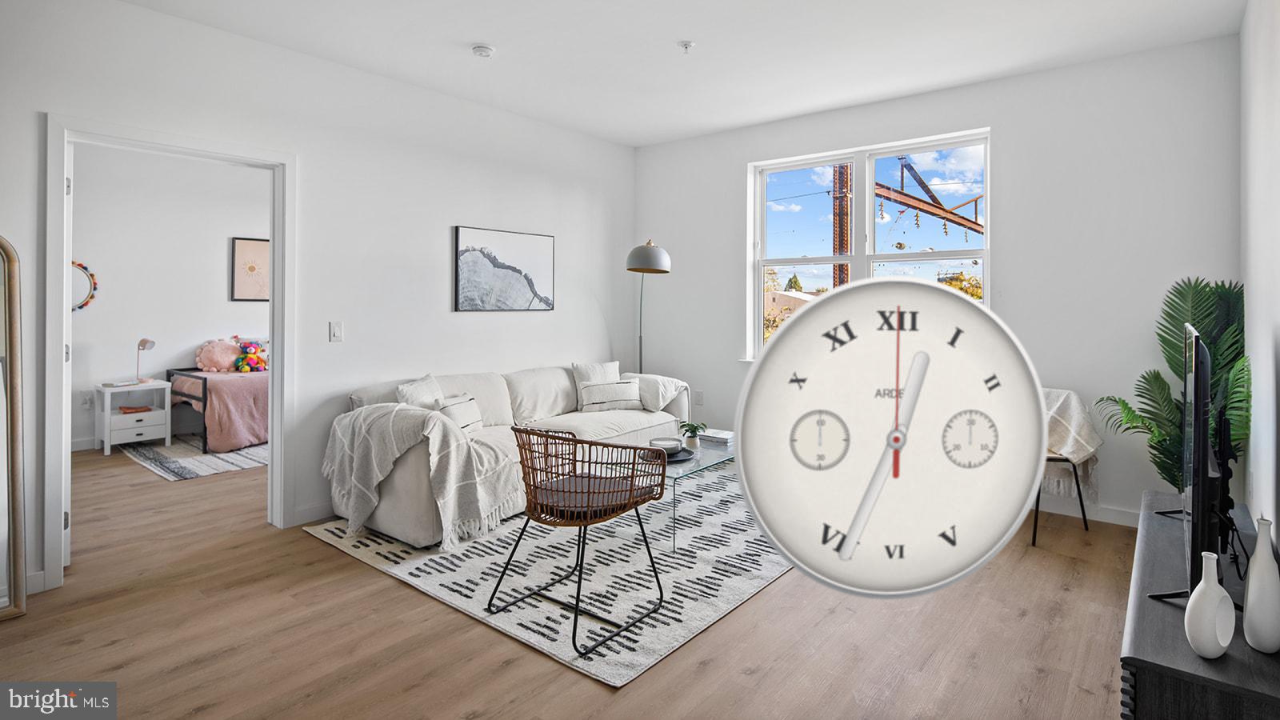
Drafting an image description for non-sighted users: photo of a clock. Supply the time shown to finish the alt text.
12:34
